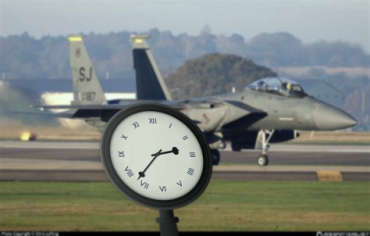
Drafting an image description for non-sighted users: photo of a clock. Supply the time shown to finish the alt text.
2:37
